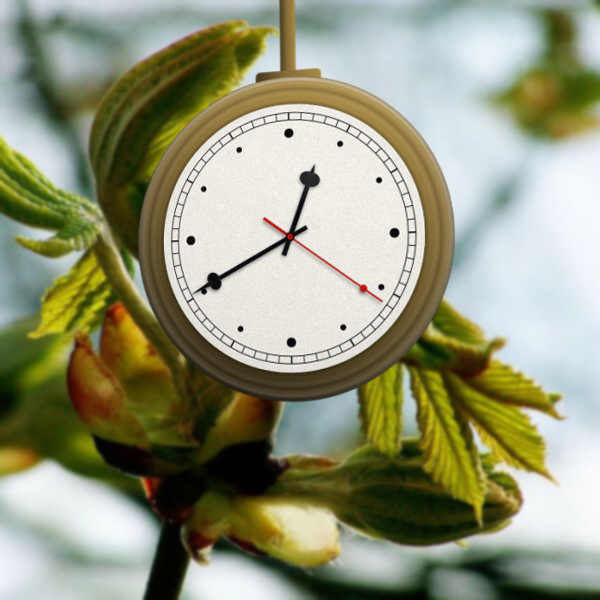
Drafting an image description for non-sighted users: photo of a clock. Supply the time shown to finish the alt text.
12:40:21
